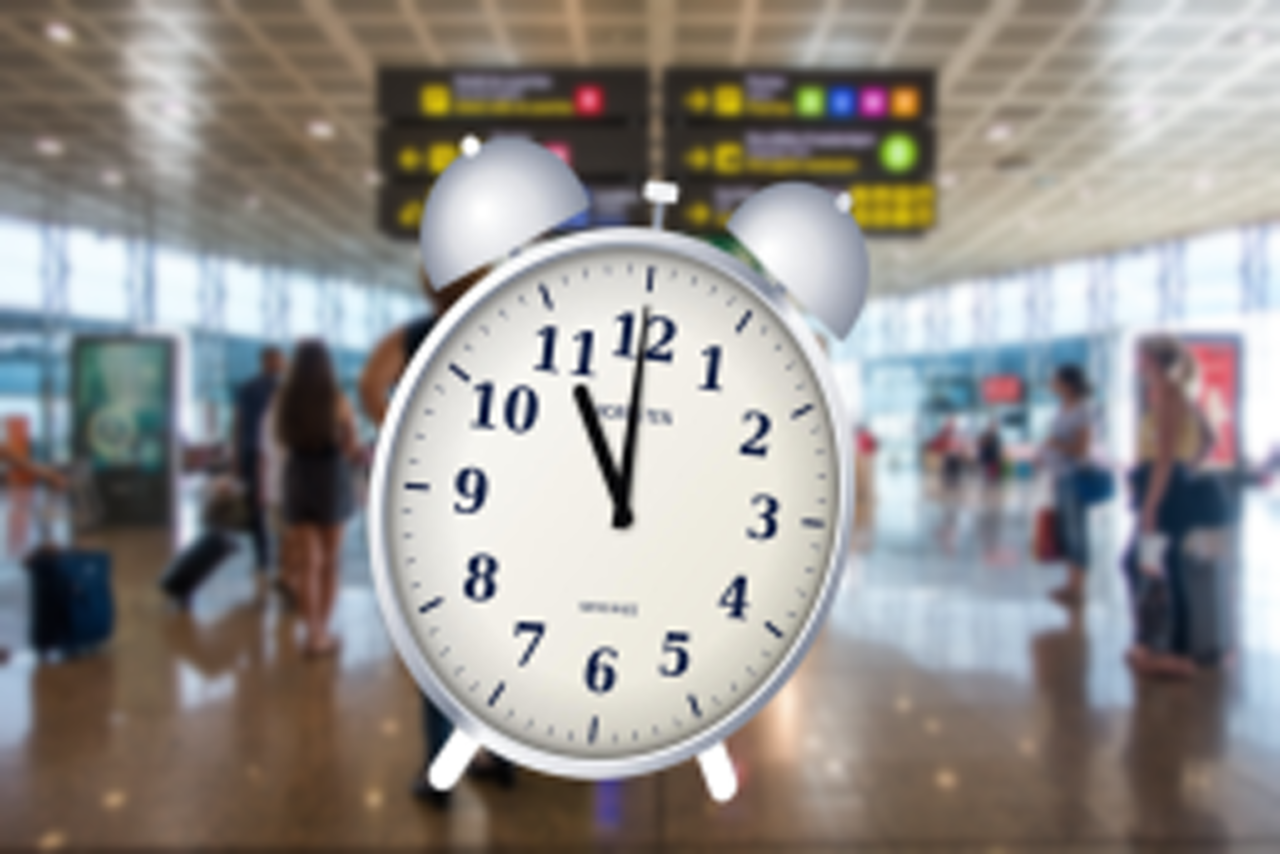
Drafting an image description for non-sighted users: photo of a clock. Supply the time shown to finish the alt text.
11:00
